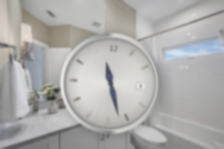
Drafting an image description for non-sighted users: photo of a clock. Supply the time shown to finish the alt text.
11:27
